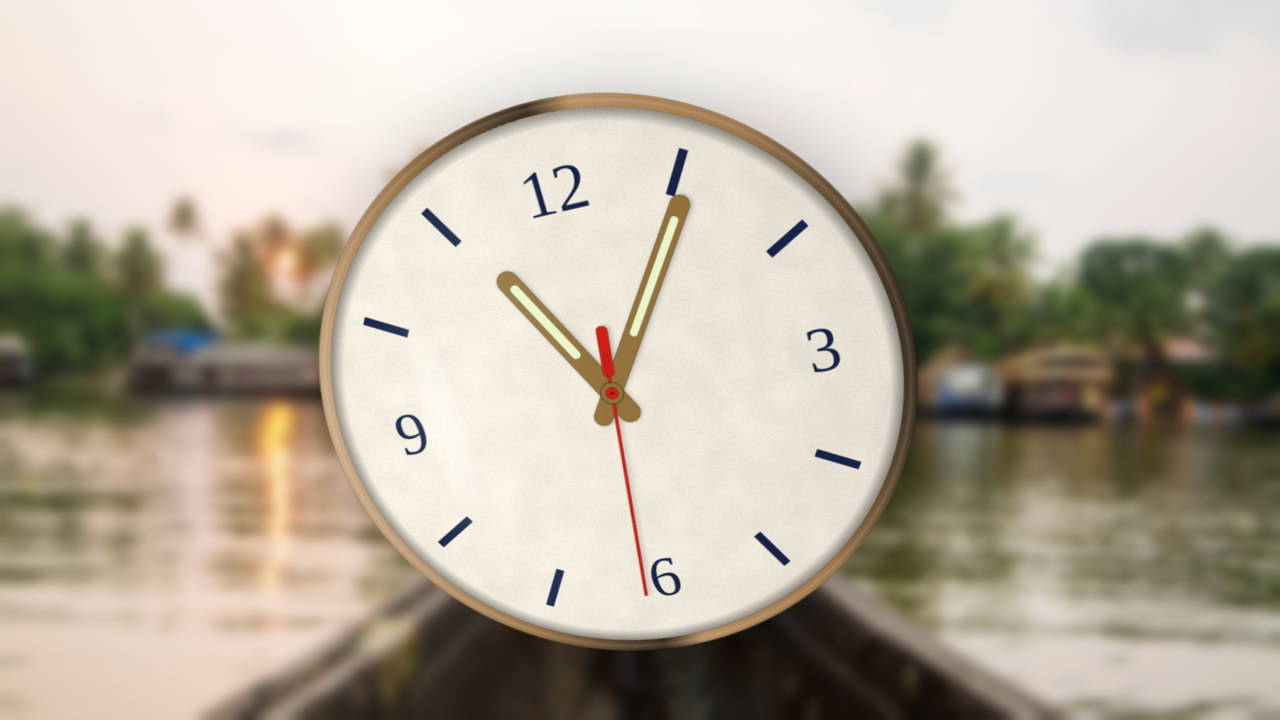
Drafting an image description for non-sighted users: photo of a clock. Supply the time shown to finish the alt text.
11:05:31
